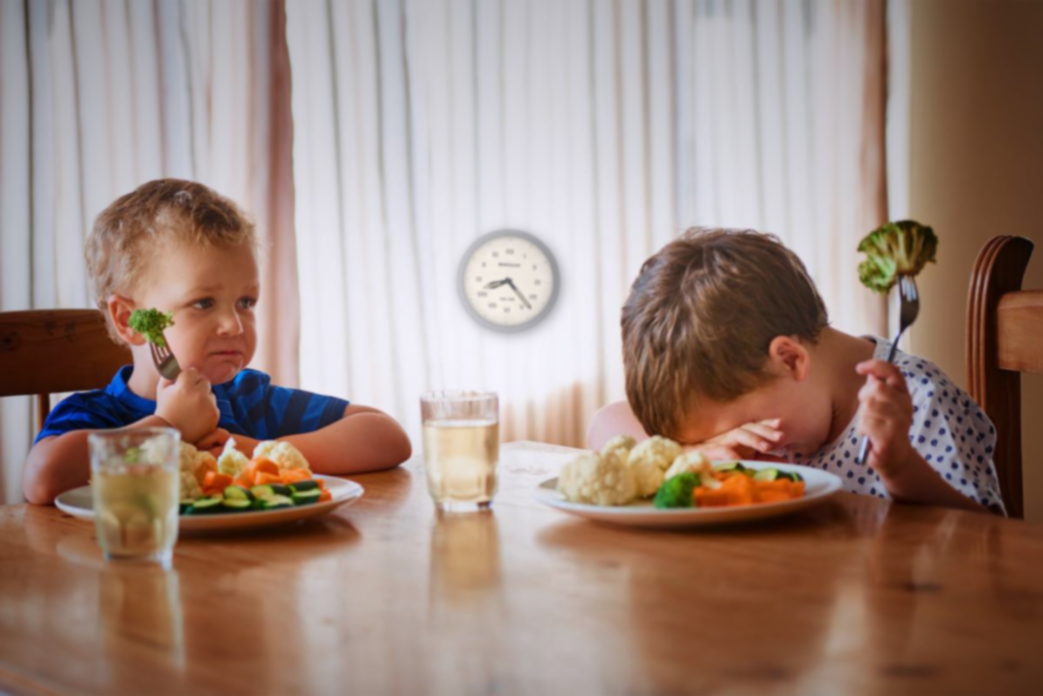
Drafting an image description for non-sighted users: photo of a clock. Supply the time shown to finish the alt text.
8:23
